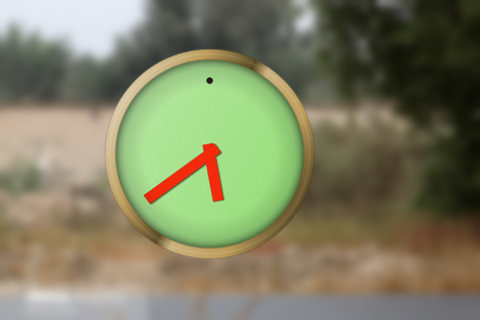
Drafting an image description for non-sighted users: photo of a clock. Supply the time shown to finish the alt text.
5:39
